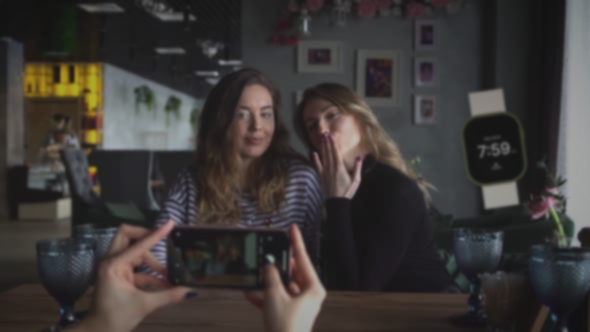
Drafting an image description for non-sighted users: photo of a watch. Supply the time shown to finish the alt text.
7:59
